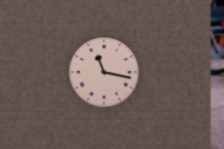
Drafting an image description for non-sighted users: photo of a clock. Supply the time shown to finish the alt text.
11:17
